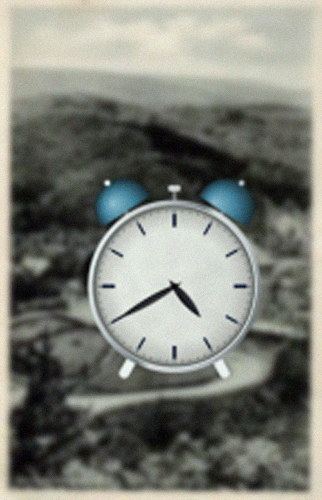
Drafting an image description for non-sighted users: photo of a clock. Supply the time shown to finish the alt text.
4:40
